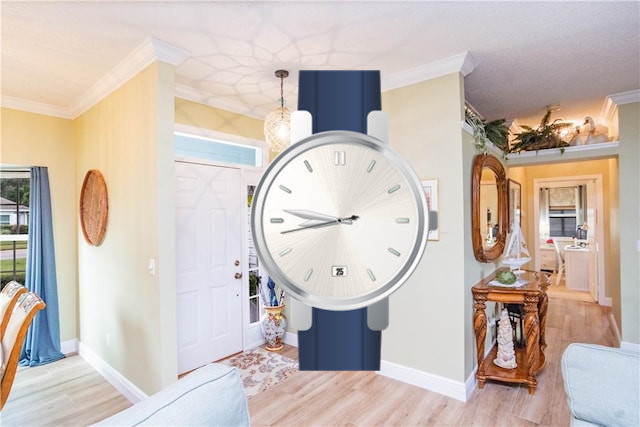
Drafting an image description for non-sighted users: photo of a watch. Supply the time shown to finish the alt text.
8:46:43
